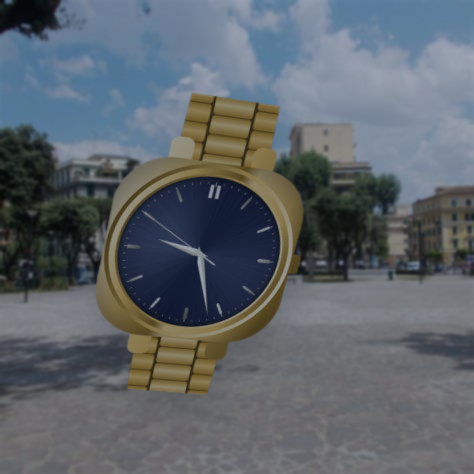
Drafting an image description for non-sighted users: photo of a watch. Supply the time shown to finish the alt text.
9:26:50
